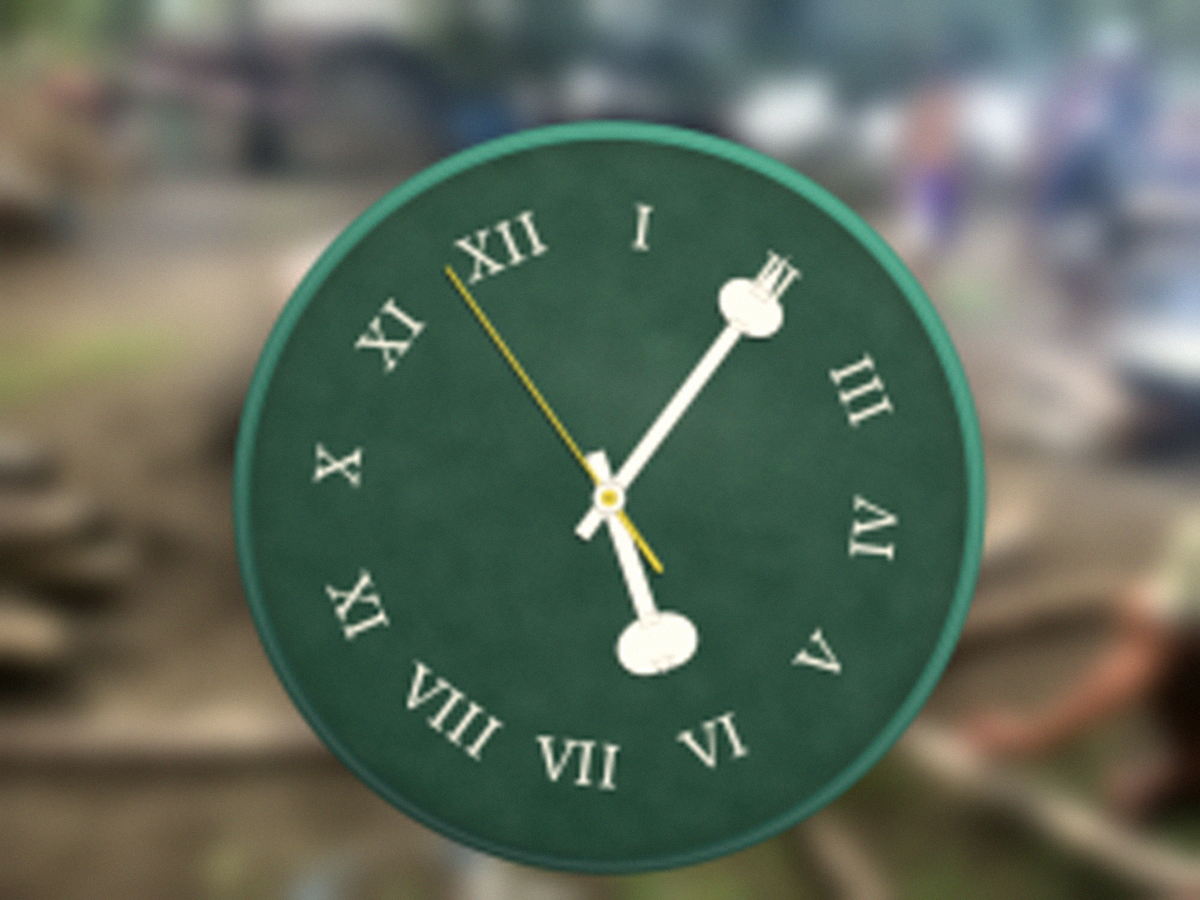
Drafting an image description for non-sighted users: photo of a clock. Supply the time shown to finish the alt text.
6:09:58
